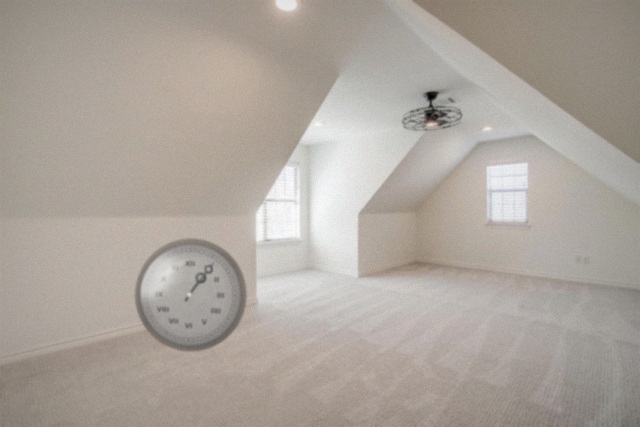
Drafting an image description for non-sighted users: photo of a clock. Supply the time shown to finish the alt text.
1:06
